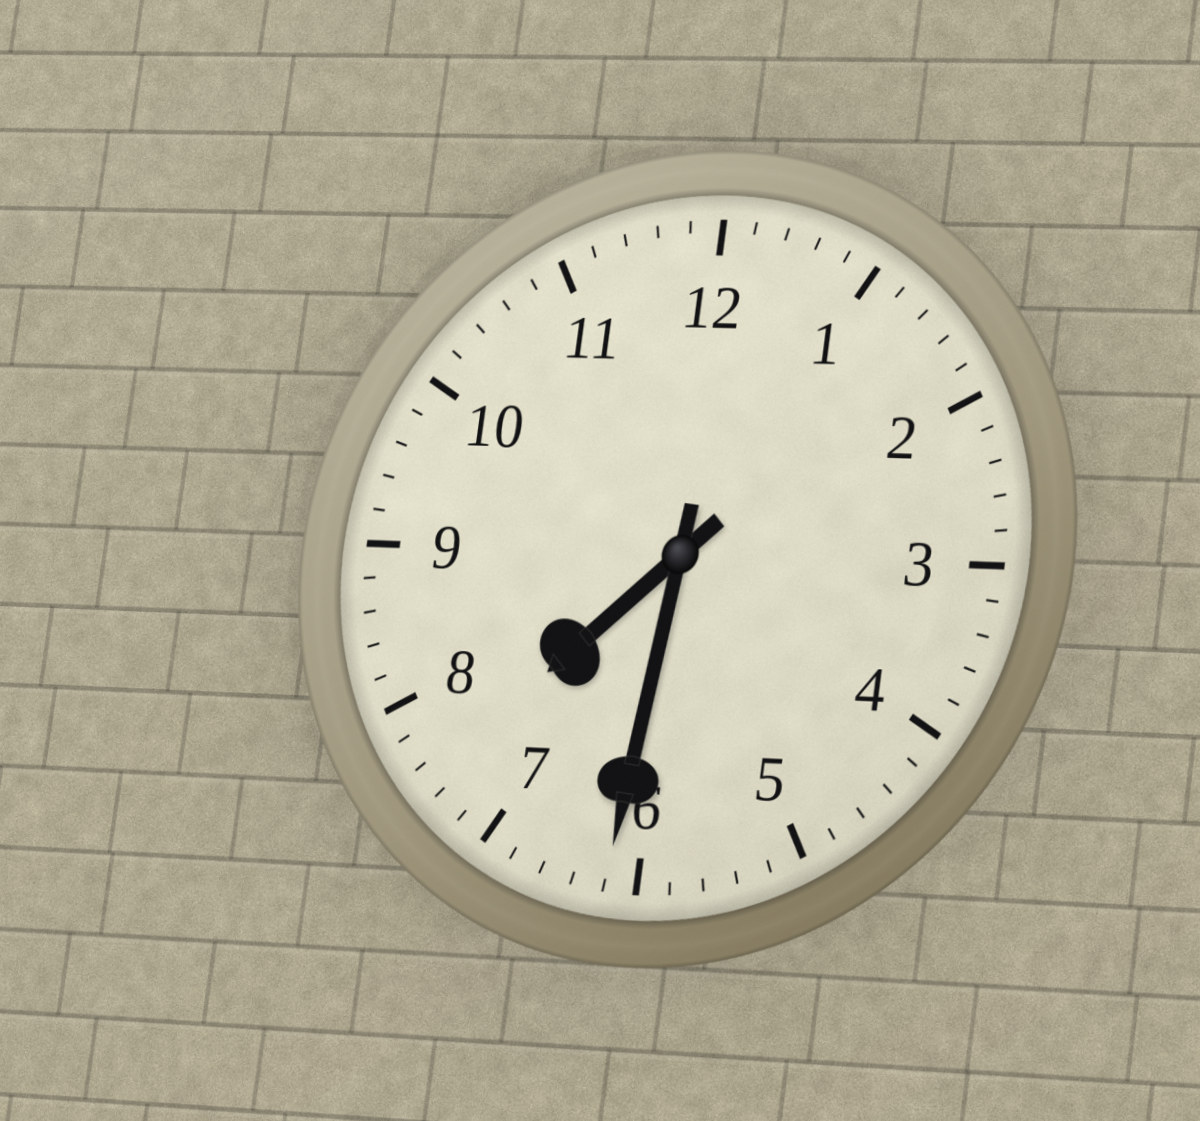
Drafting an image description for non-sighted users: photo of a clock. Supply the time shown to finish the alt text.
7:31
